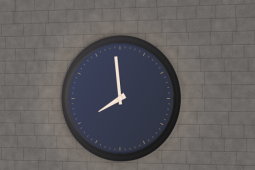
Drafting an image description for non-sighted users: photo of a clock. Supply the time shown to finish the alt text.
7:59
